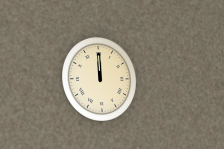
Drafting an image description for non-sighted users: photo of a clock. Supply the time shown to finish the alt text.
12:00
